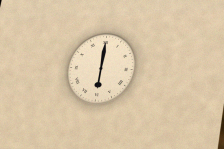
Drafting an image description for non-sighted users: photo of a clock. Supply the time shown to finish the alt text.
6:00
